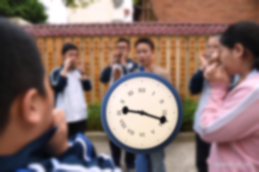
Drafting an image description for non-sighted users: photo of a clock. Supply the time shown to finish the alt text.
9:18
